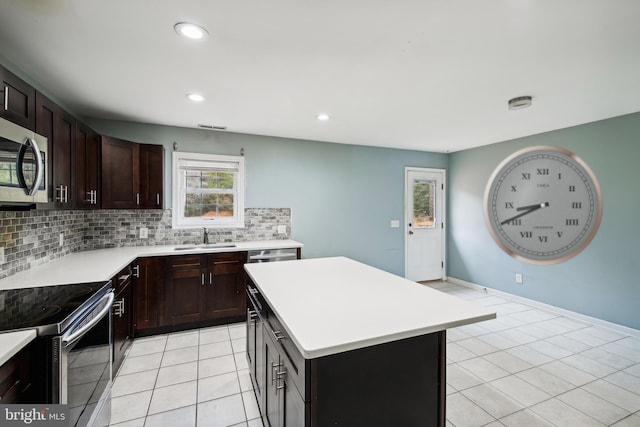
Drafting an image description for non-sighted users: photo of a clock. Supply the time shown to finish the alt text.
8:41
